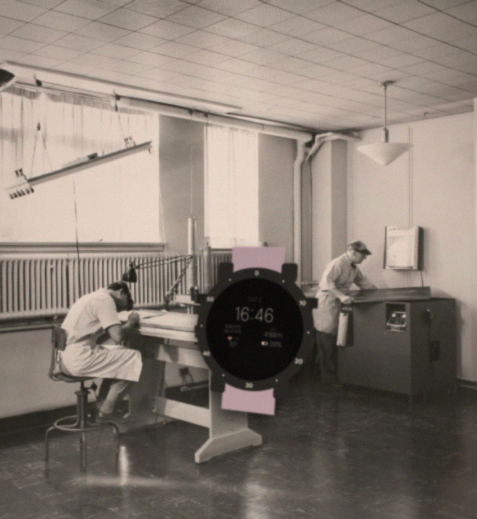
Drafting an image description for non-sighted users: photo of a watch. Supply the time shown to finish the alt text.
16:46
